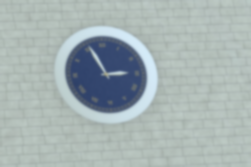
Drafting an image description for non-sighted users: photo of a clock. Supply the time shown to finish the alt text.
2:56
